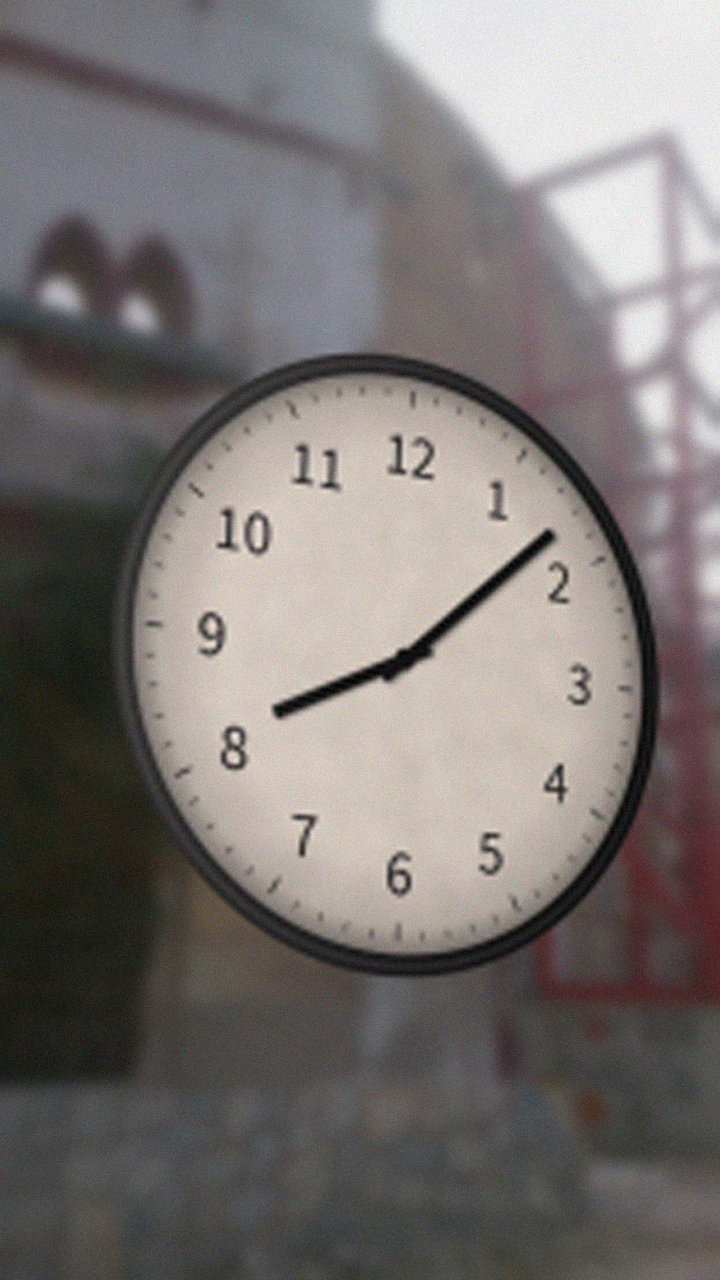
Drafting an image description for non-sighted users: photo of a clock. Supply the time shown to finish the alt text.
8:08
